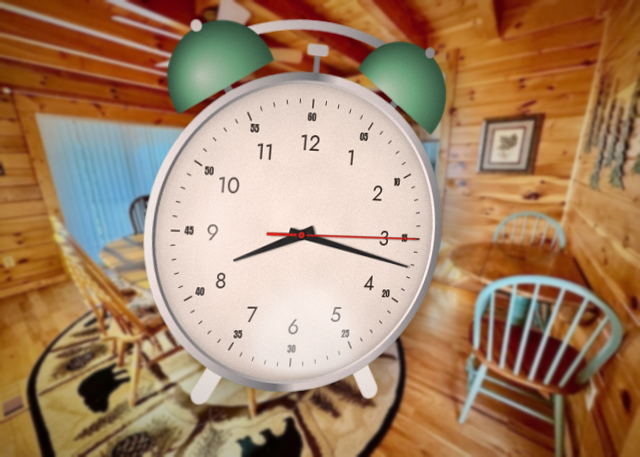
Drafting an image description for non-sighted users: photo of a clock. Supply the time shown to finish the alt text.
8:17:15
